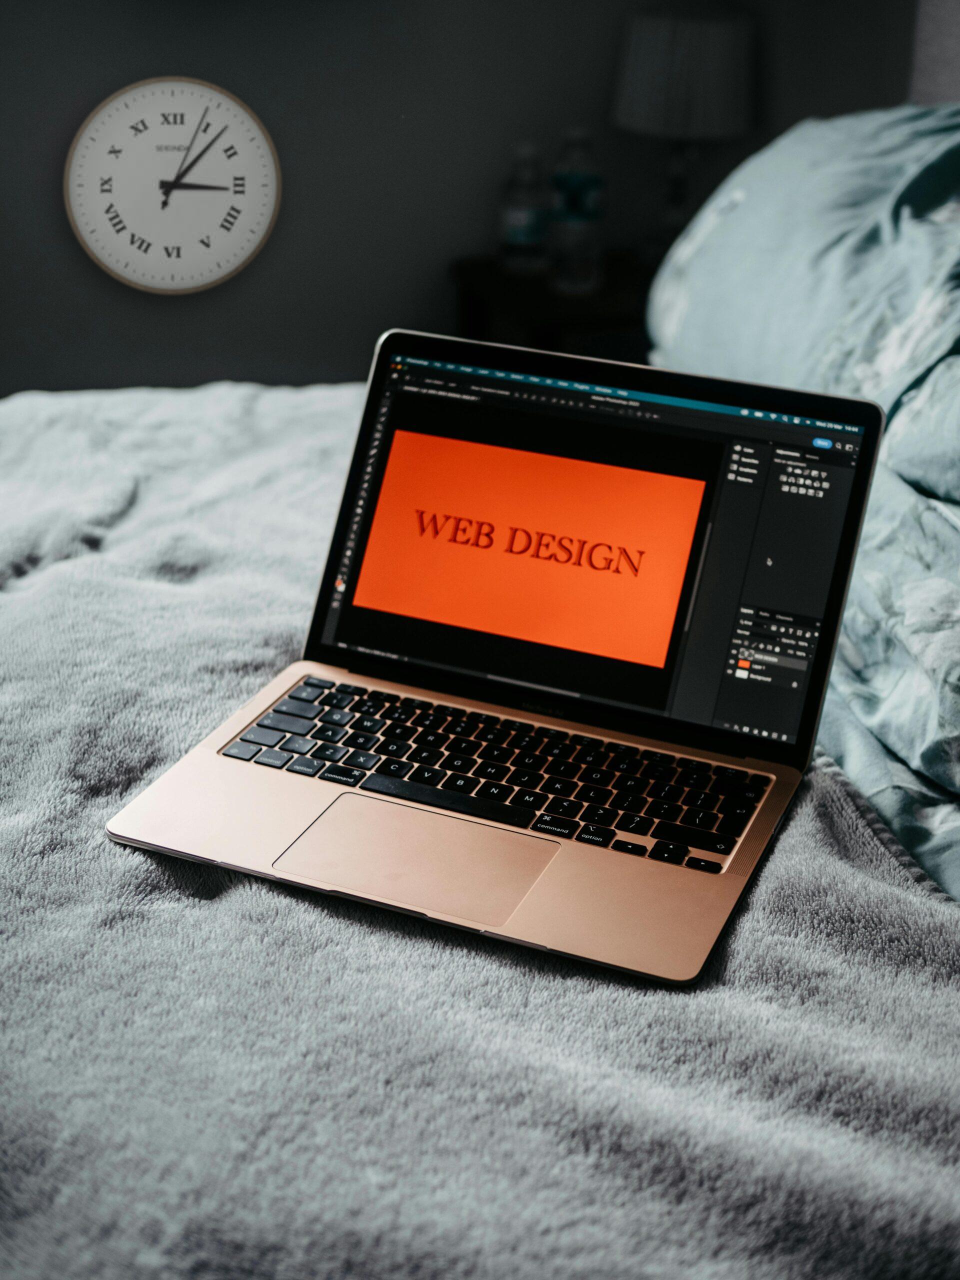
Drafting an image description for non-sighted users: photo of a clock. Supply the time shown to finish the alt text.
3:07:04
